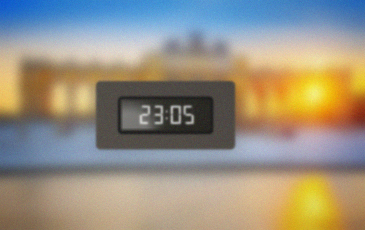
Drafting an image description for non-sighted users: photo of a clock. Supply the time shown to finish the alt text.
23:05
